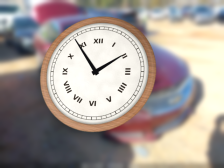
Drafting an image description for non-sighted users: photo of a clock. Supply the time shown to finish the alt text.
1:54
